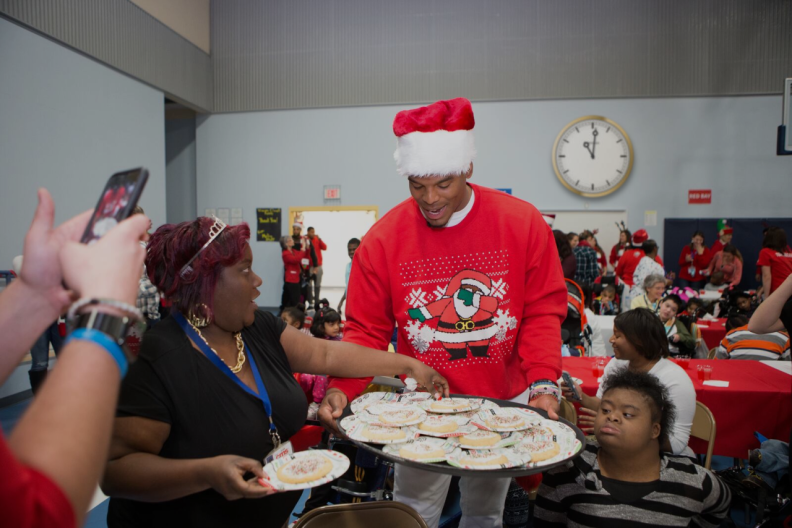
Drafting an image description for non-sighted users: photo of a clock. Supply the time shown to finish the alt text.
11:01
